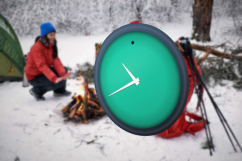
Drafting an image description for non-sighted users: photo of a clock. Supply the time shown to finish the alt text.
10:41
